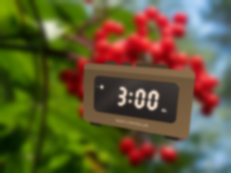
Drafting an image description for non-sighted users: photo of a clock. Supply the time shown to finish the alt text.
3:00
